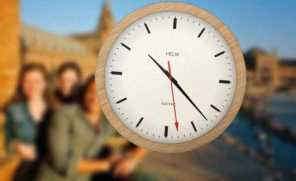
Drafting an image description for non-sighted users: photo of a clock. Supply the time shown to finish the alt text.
10:22:28
